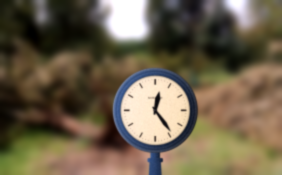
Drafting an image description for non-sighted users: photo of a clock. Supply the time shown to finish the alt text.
12:24
